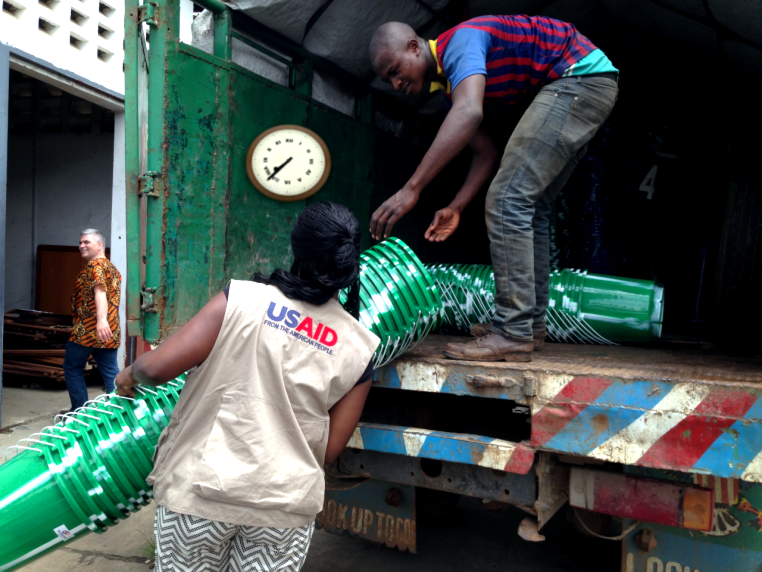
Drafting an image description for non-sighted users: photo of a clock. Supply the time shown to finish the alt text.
7:37
